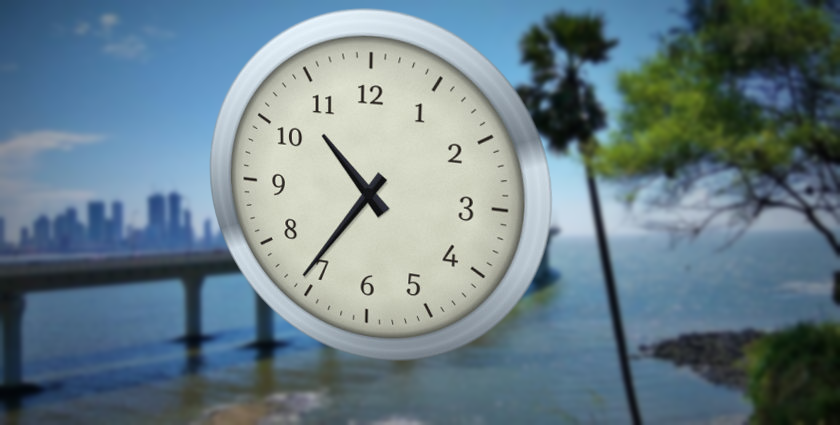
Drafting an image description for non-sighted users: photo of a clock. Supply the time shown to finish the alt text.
10:36
